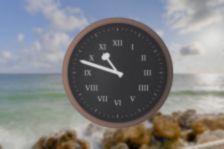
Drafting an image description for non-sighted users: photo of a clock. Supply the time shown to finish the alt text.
10:48
